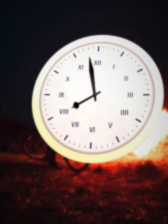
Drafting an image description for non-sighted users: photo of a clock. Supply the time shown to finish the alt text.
7:58
